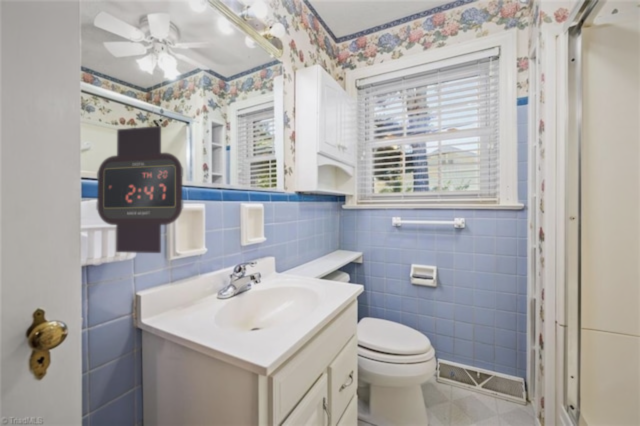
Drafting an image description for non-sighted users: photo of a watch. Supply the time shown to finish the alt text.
2:47
